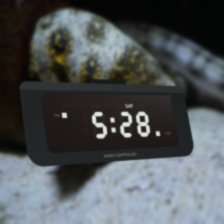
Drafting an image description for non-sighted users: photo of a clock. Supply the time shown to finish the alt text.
5:28
